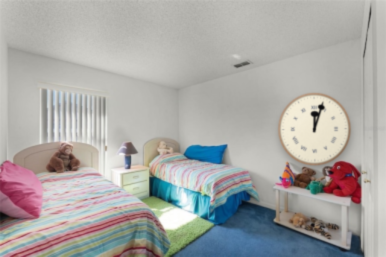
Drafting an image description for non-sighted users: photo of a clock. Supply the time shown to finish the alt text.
12:03
